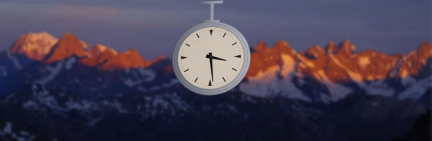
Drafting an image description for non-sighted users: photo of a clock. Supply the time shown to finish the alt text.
3:29
